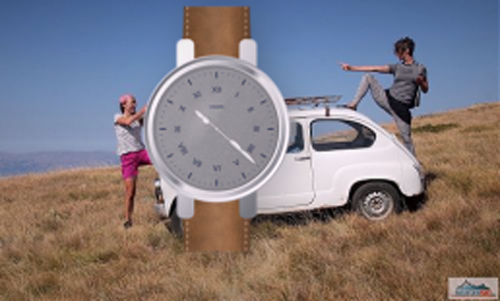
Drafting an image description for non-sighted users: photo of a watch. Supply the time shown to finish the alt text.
10:22
